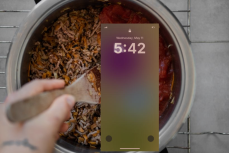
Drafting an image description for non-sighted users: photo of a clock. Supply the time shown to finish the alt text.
5:42
